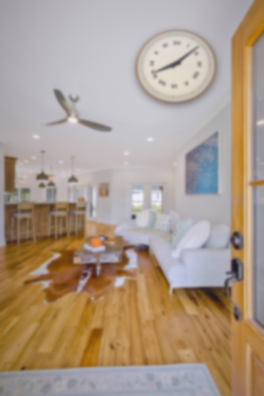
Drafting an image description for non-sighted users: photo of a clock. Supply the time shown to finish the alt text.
8:08
